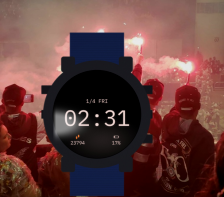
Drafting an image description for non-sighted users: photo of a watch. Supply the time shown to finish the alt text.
2:31
